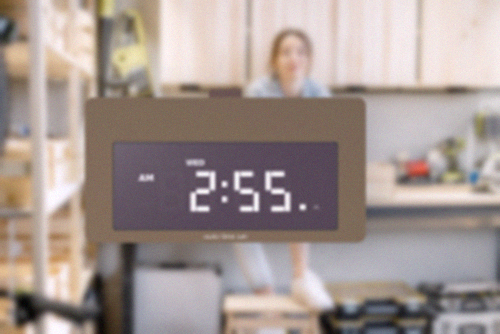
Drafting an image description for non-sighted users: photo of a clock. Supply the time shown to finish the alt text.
2:55
